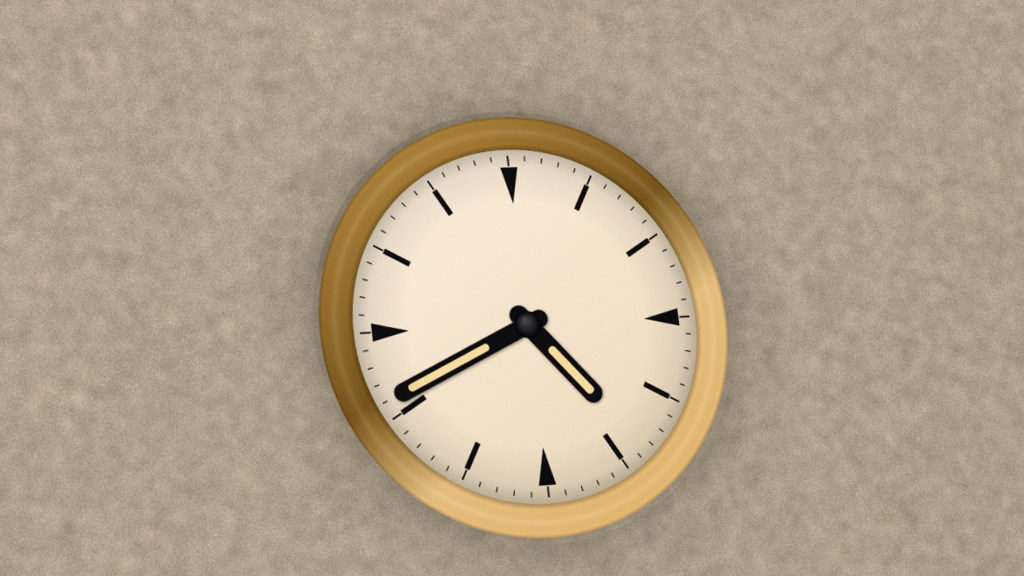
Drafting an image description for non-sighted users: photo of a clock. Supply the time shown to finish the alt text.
4:41
